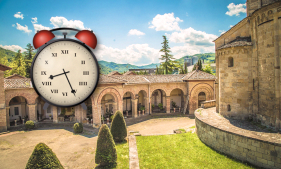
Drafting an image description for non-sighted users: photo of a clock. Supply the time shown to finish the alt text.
8:26
